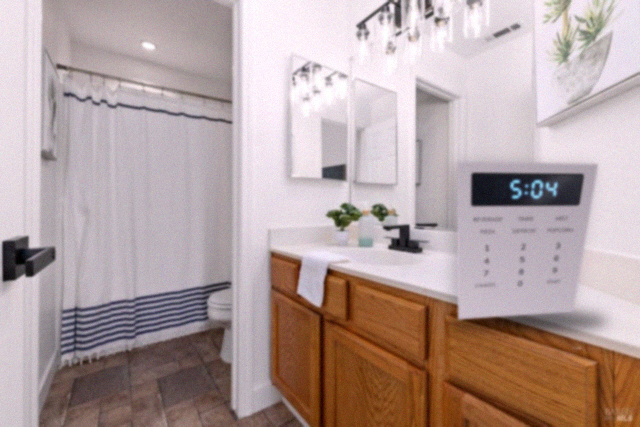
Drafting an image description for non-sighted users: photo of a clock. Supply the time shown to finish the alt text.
5:04
